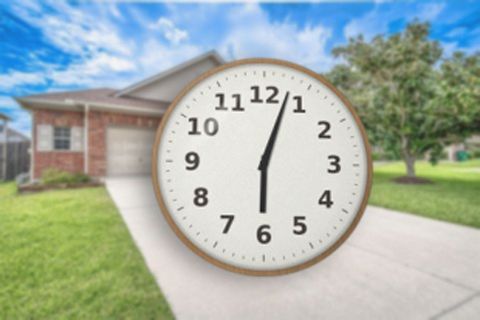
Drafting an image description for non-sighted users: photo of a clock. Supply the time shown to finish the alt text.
6:03
